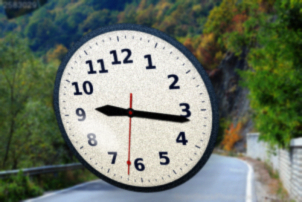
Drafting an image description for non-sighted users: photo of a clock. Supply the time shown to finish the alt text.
9:16:32
